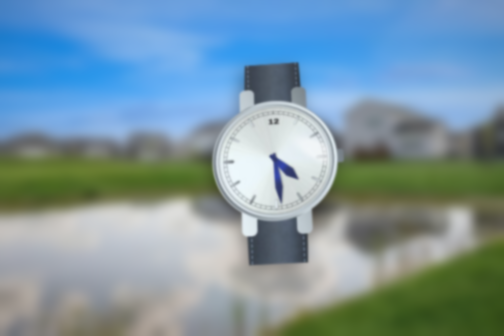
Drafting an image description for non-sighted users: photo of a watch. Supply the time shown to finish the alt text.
4:29
